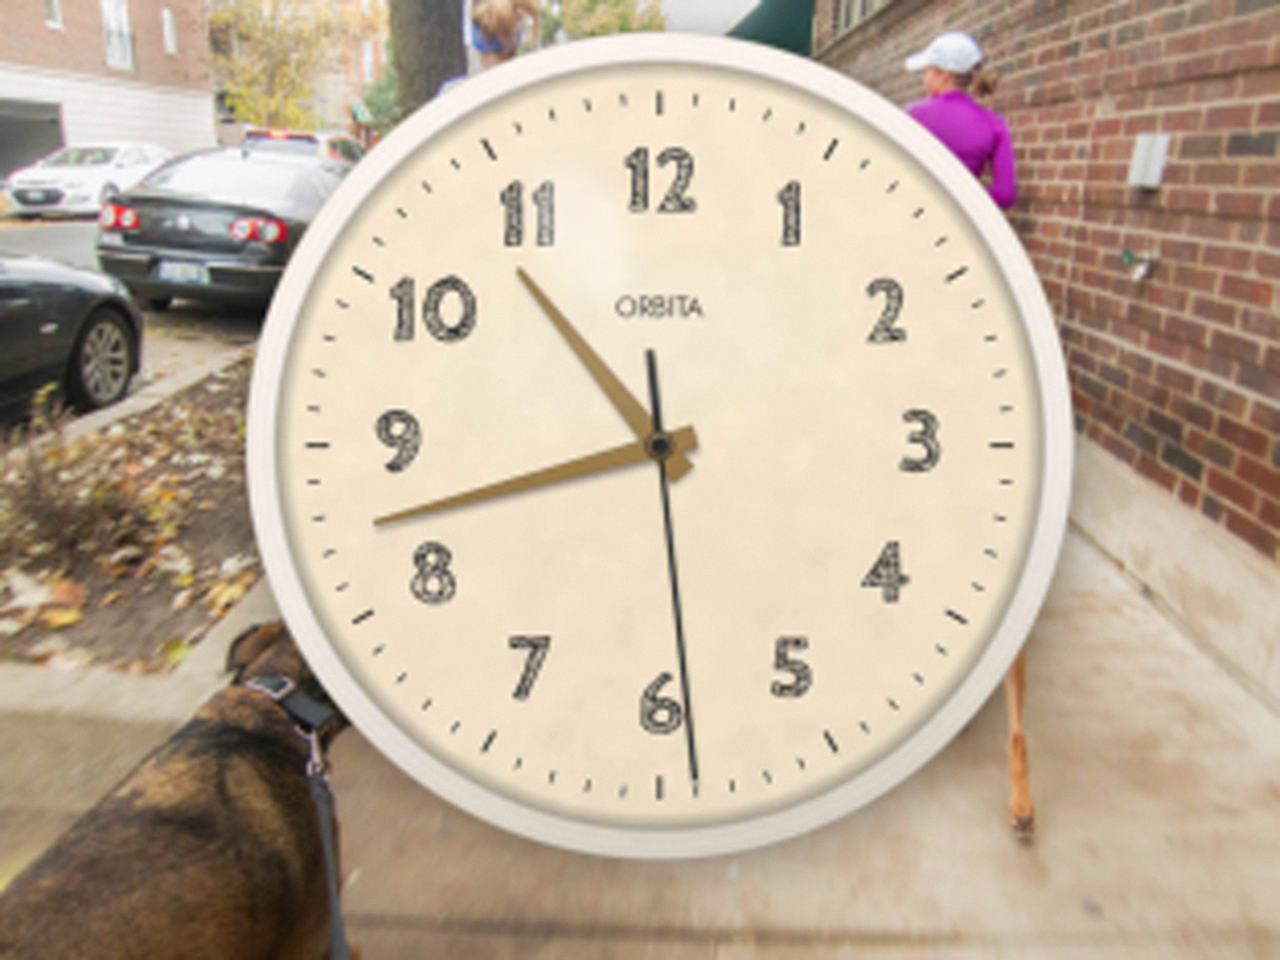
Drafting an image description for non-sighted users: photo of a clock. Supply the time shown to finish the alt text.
10:42:29
